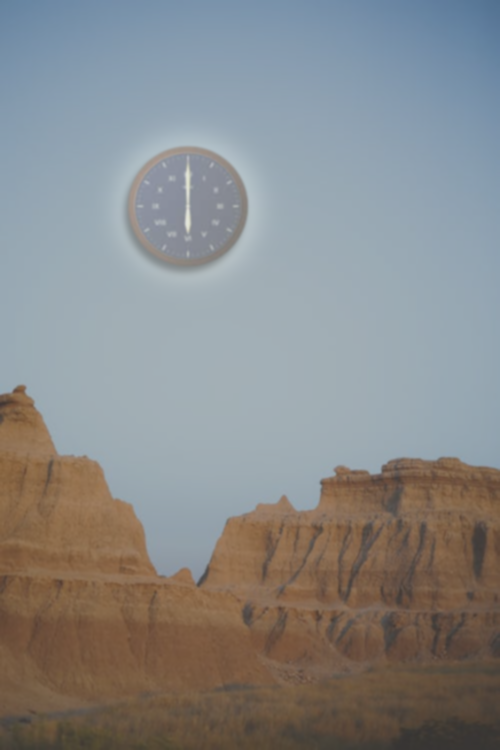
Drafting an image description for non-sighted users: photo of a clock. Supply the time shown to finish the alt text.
6:00
